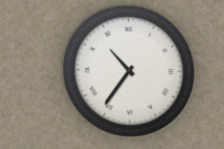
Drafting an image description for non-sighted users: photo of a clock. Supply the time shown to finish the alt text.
10:36
